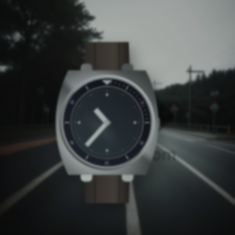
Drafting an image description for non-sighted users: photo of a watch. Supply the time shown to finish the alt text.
10:37
